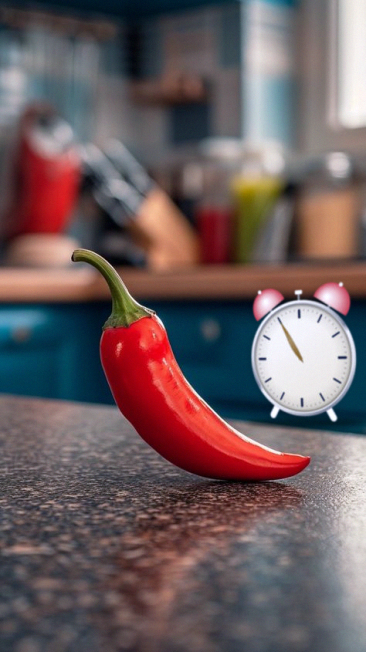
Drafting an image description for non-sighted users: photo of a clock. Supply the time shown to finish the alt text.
10:55
